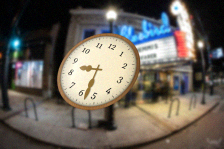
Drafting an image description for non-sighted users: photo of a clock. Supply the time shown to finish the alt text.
8:28
